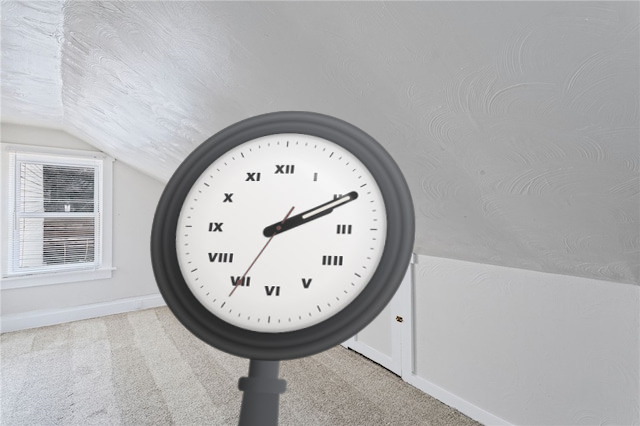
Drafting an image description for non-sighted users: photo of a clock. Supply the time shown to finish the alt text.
2:10:35
